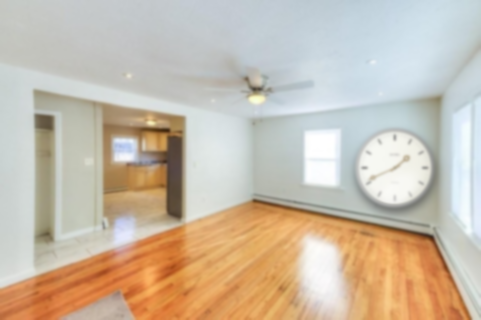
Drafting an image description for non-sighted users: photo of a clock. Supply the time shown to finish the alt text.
1:41
